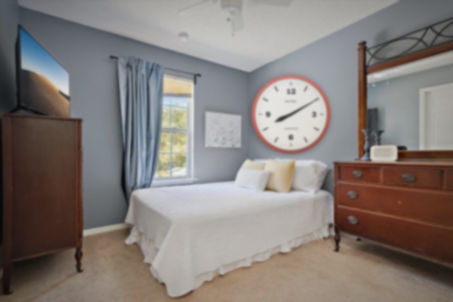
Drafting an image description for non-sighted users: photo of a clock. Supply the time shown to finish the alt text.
8:10
